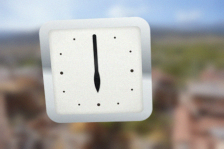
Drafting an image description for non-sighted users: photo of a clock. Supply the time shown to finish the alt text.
6:00
